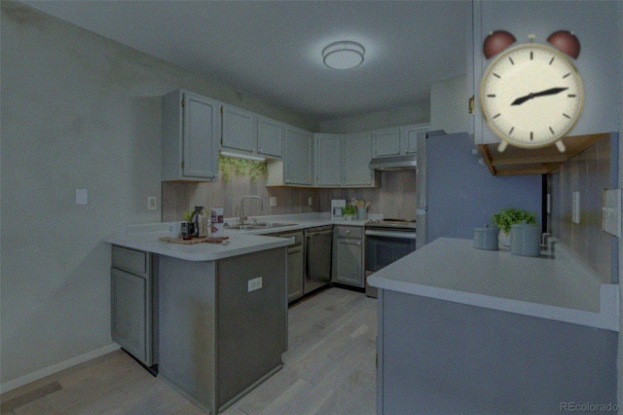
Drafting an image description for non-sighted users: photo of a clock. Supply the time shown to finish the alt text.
8:13
